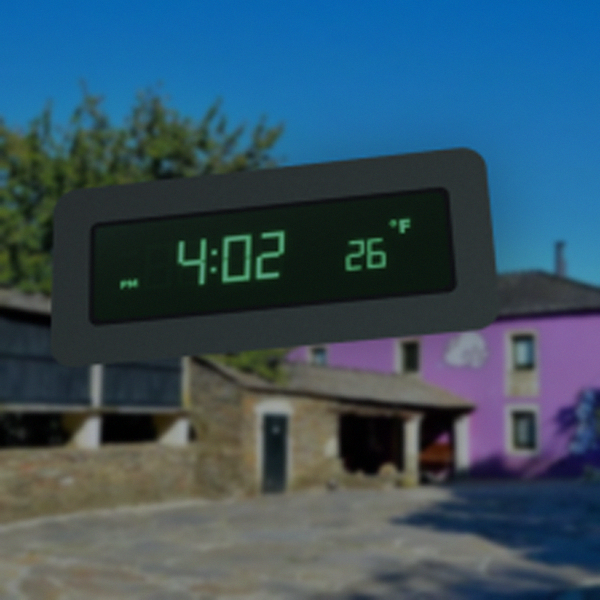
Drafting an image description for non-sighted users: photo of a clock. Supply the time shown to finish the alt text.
4:02
